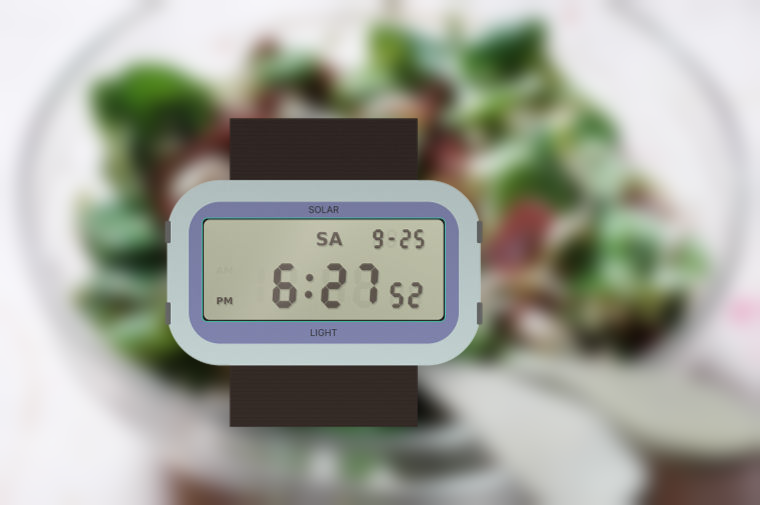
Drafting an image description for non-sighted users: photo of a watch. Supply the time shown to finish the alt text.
6:27:52
